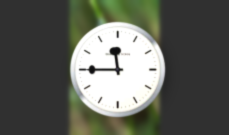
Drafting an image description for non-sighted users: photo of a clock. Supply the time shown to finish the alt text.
11:45
